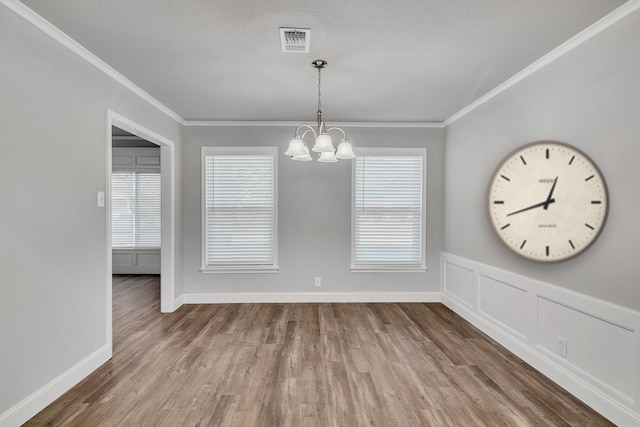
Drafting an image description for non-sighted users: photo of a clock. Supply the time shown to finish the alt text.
12:42
